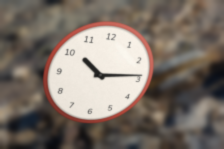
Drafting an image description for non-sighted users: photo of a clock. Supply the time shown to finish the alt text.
10:14
